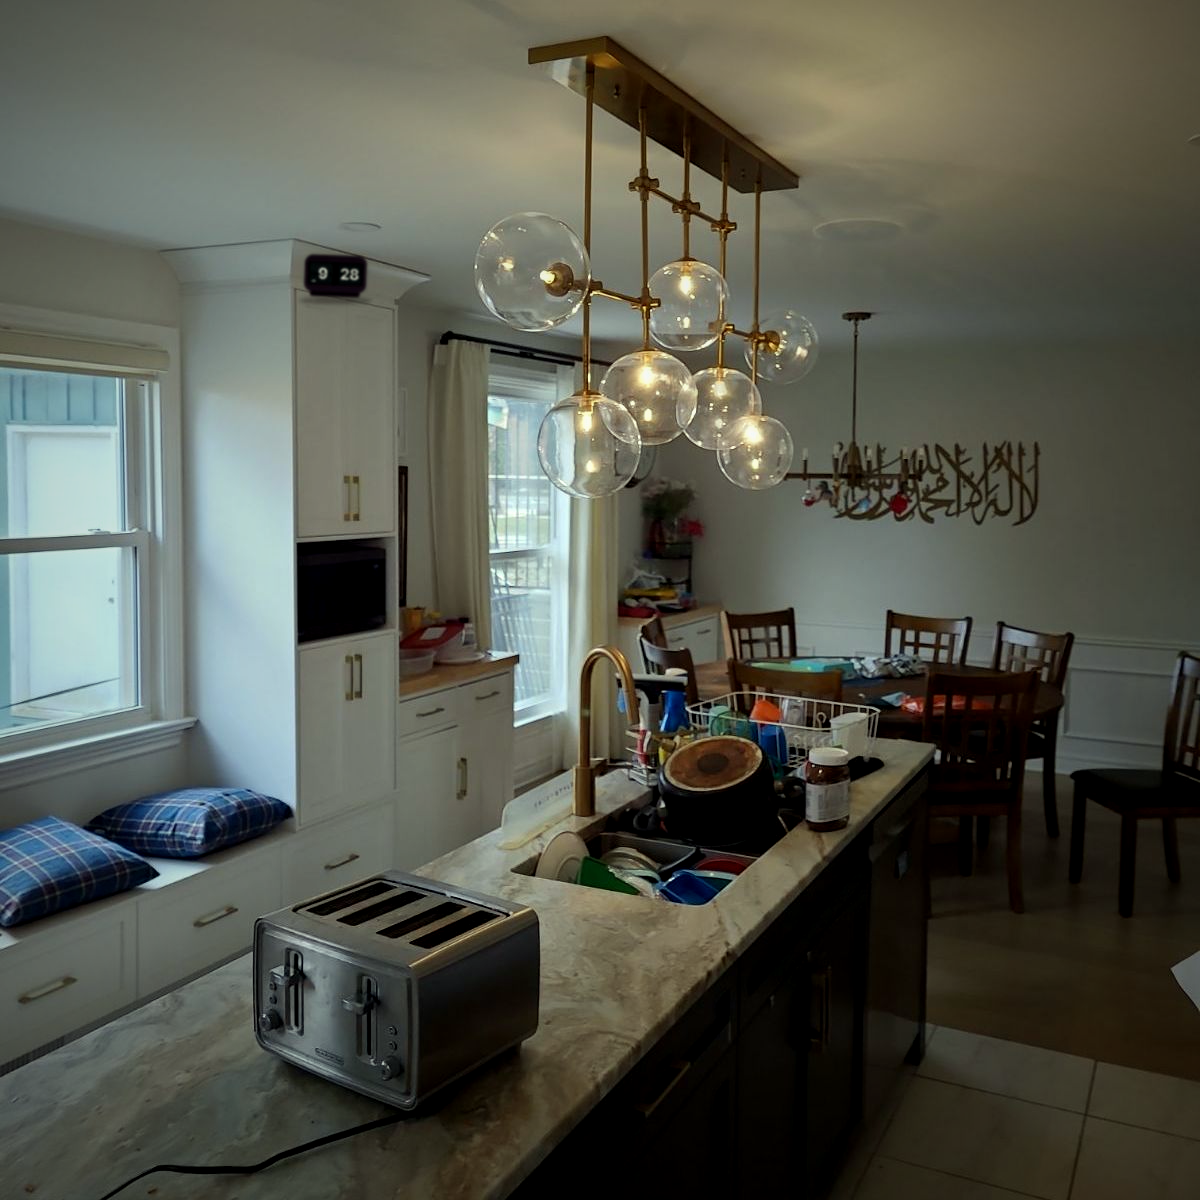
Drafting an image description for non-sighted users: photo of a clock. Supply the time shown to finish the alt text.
9:28
